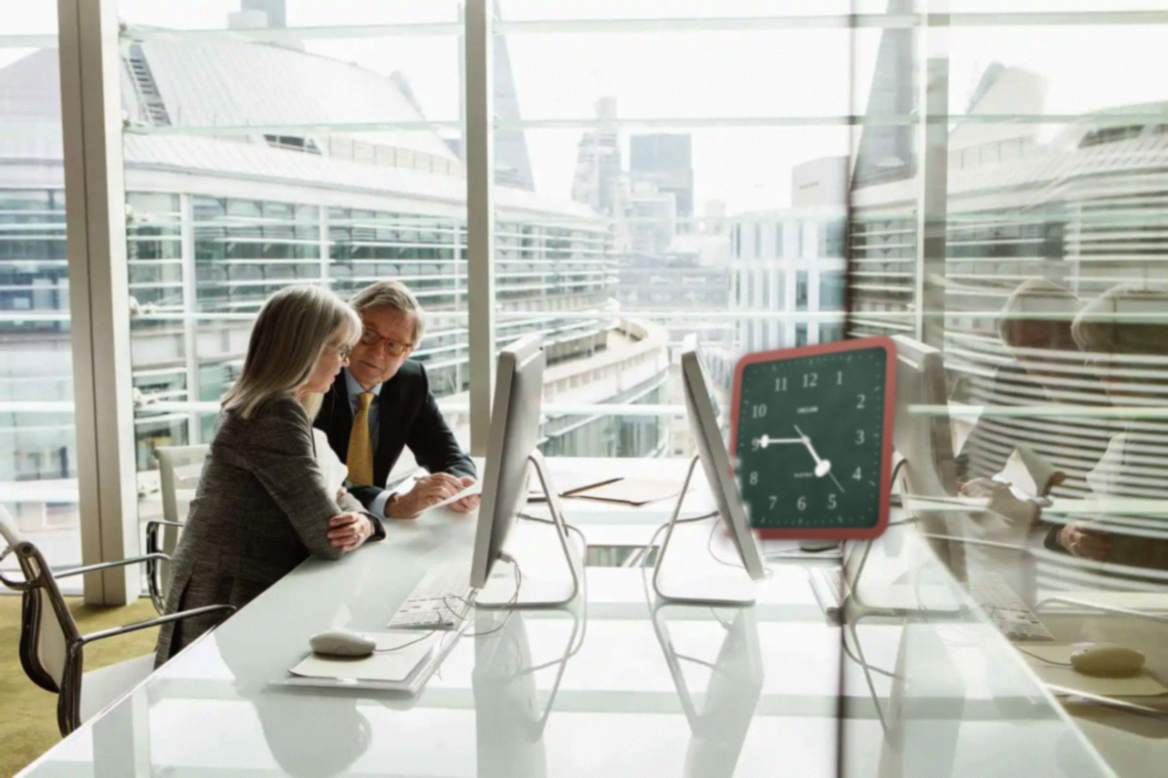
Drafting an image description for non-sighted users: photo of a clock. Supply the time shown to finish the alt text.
4:45:23
